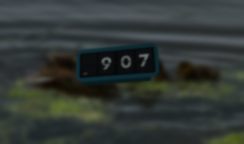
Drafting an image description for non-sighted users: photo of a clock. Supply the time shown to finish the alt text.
9:07
